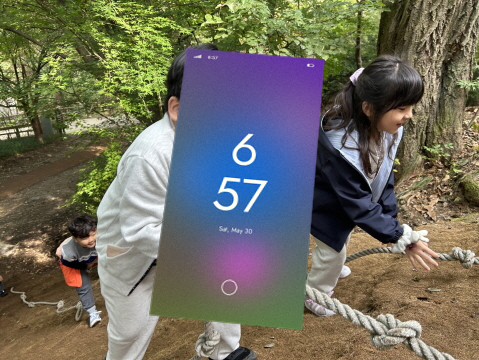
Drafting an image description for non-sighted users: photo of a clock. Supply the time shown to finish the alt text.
6:57
